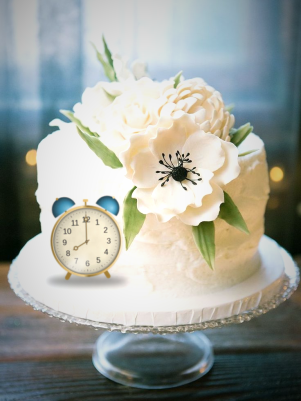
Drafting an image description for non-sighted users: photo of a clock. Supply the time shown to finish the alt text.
8:00
